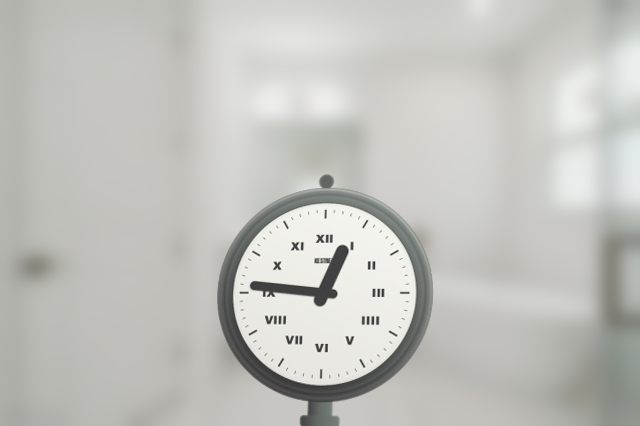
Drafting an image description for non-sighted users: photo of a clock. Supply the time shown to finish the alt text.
12:46
